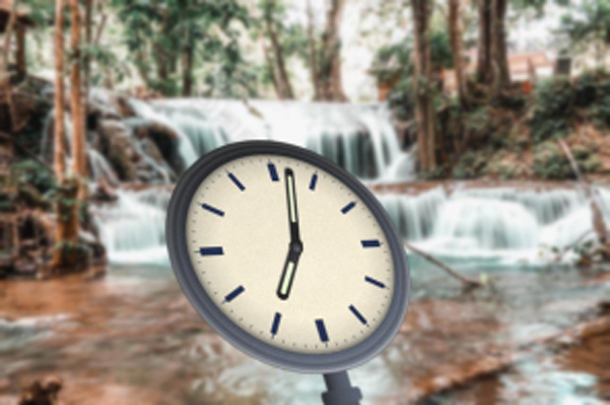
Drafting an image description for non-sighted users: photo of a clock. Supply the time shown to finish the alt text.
7:02
